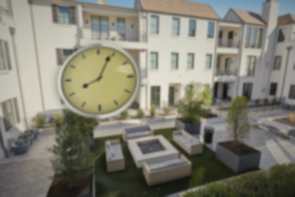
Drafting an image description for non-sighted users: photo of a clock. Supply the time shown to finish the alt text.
8:04
